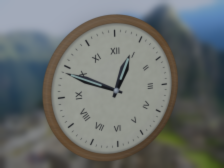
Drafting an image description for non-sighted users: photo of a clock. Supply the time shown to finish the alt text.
12:49
